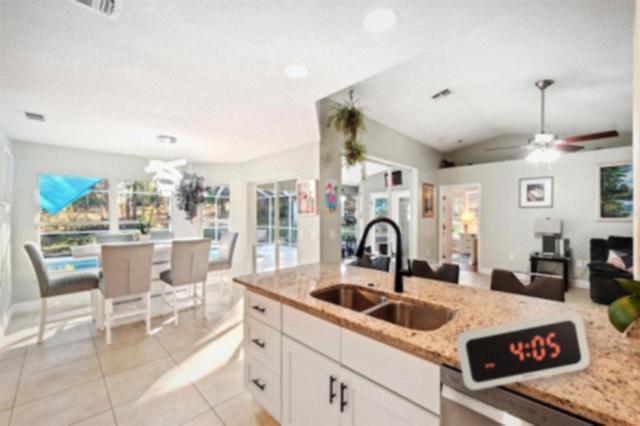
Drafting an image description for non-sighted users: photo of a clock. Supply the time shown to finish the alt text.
4:05
